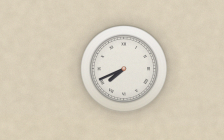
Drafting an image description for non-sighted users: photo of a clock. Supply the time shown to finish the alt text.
7:41
